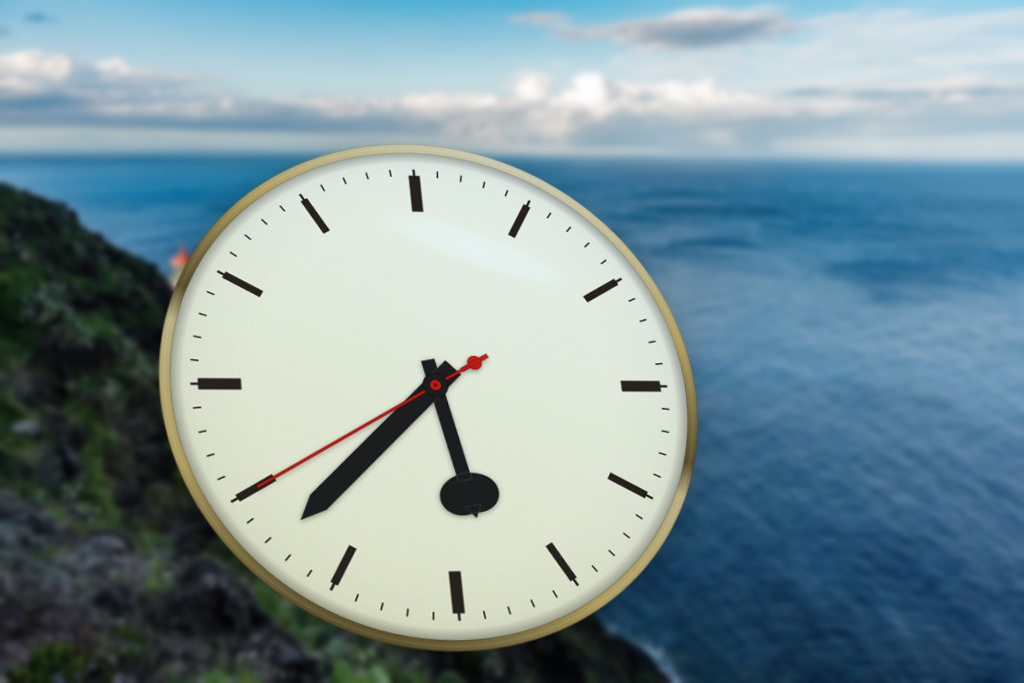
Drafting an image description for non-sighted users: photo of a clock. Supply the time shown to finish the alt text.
5:37:40
